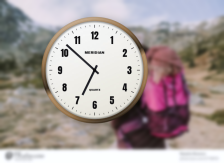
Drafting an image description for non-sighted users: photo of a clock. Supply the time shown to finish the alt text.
6:52
